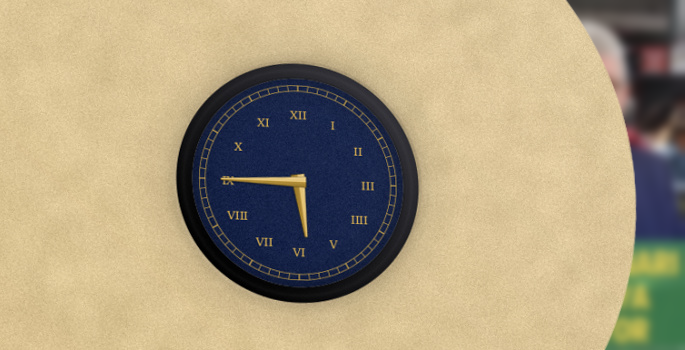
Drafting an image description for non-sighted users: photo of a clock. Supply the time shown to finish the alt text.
5:45
